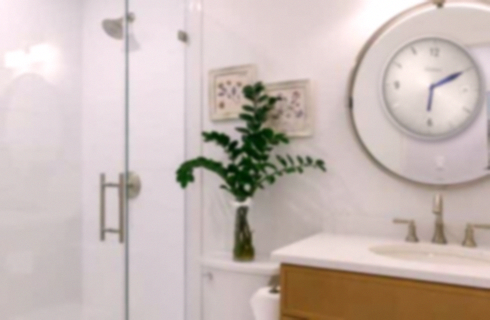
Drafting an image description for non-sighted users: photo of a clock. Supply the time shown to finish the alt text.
6:10
